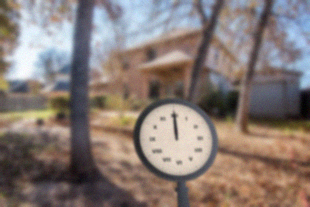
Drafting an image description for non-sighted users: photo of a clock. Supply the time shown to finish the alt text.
12:00
